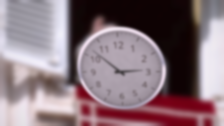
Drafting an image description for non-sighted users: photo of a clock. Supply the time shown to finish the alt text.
2:52
